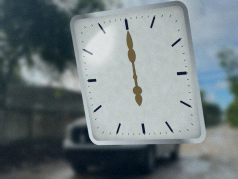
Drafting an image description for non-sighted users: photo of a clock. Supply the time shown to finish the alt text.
6:00
